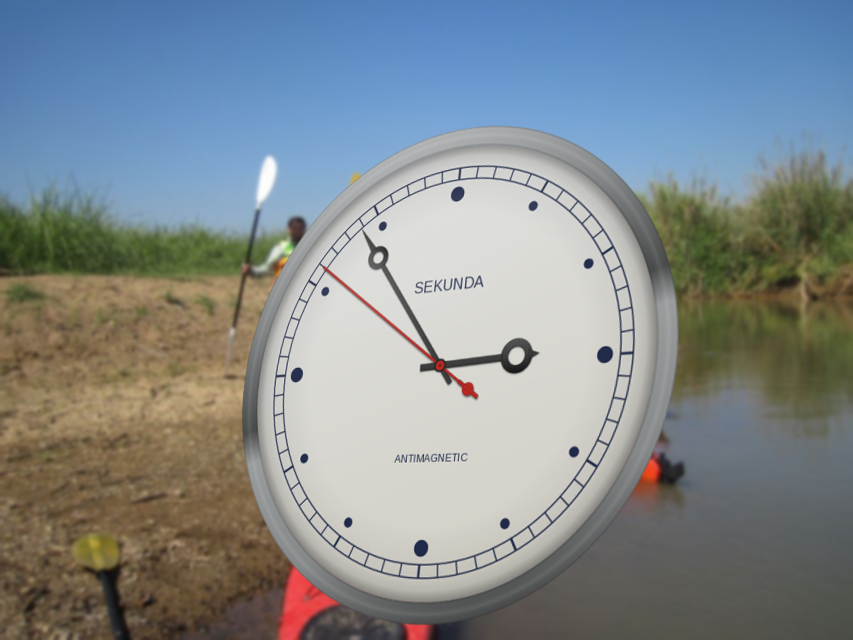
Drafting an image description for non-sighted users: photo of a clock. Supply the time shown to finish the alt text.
2:53:51
